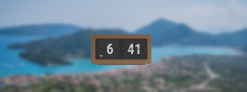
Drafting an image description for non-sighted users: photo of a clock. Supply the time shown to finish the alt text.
6:41
